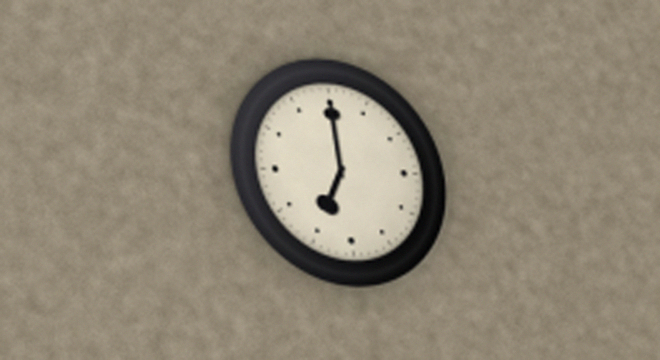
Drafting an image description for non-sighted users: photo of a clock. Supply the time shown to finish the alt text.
7:00
